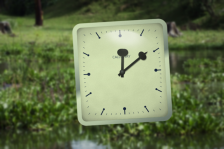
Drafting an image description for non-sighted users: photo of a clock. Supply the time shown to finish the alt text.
12:09
